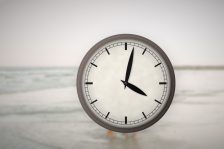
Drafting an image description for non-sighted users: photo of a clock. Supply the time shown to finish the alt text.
4:02
